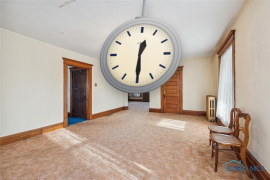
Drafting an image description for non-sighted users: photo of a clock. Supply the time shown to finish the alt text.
12:30
